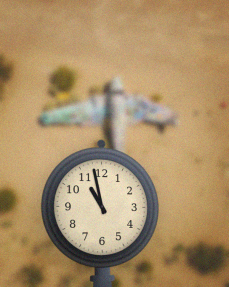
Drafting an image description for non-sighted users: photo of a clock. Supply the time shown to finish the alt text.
10:58
